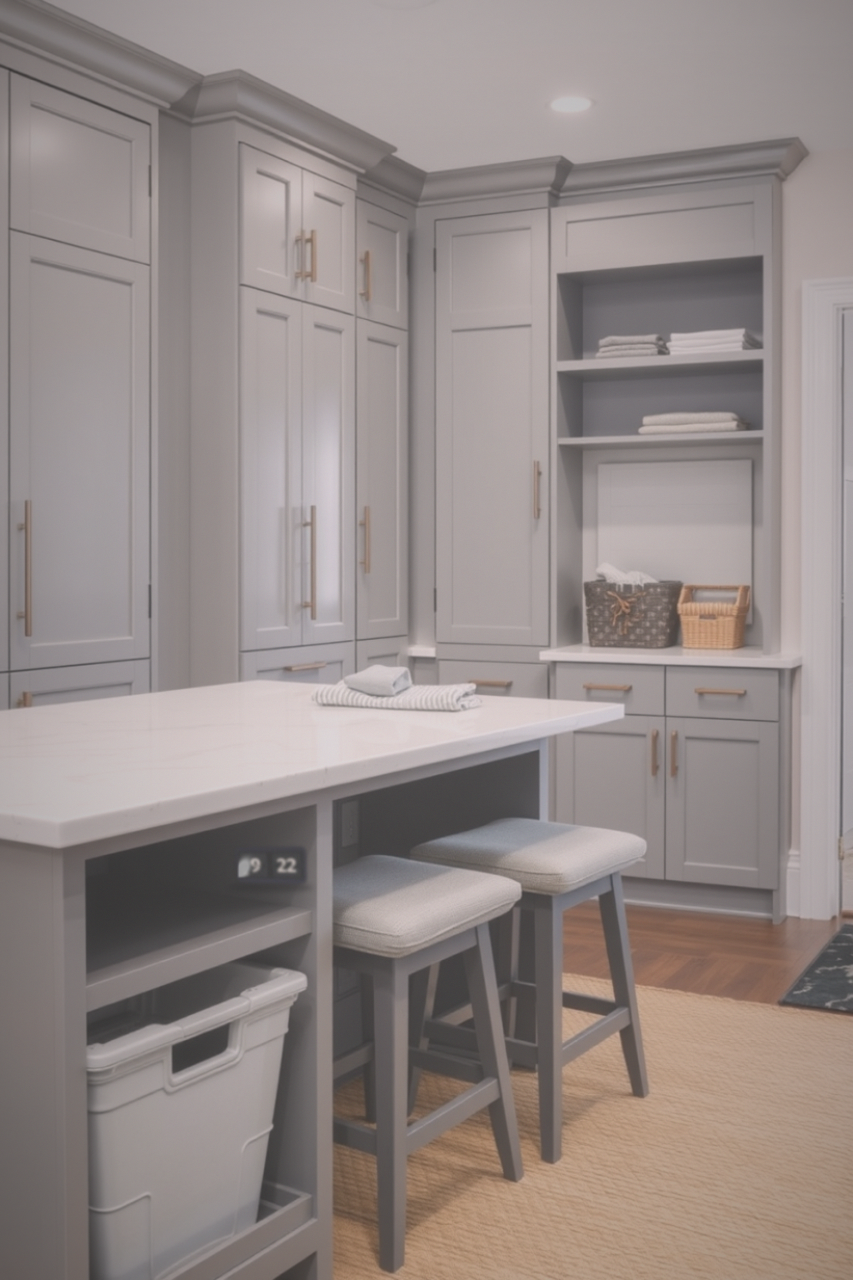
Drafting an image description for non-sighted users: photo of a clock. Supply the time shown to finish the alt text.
9:22
